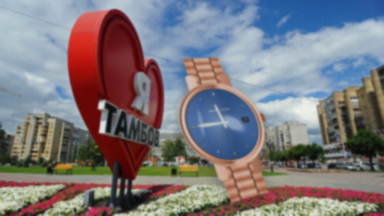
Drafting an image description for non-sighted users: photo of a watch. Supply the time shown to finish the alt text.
11:45
